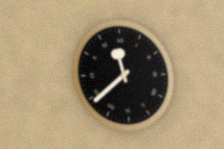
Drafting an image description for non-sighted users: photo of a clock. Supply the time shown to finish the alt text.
11:39
